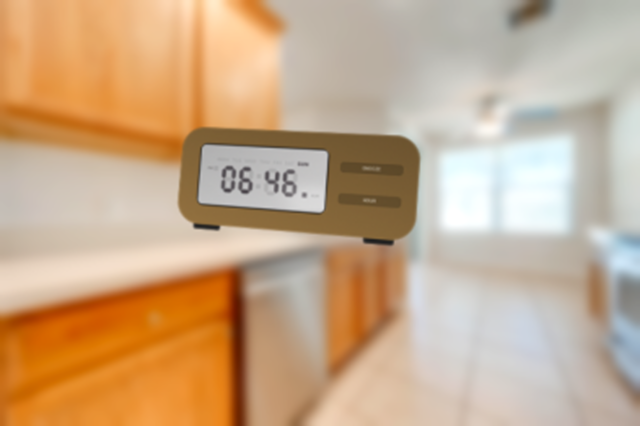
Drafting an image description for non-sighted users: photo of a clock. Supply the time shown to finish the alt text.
6:46
